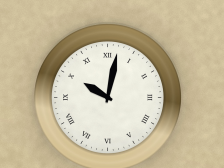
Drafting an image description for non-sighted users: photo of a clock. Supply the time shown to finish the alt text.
10:02
